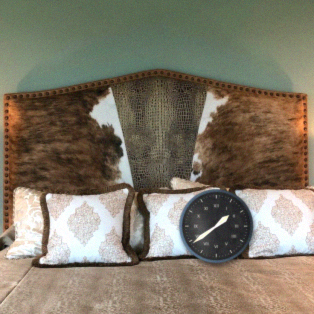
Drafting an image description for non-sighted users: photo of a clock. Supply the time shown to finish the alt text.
1:39
